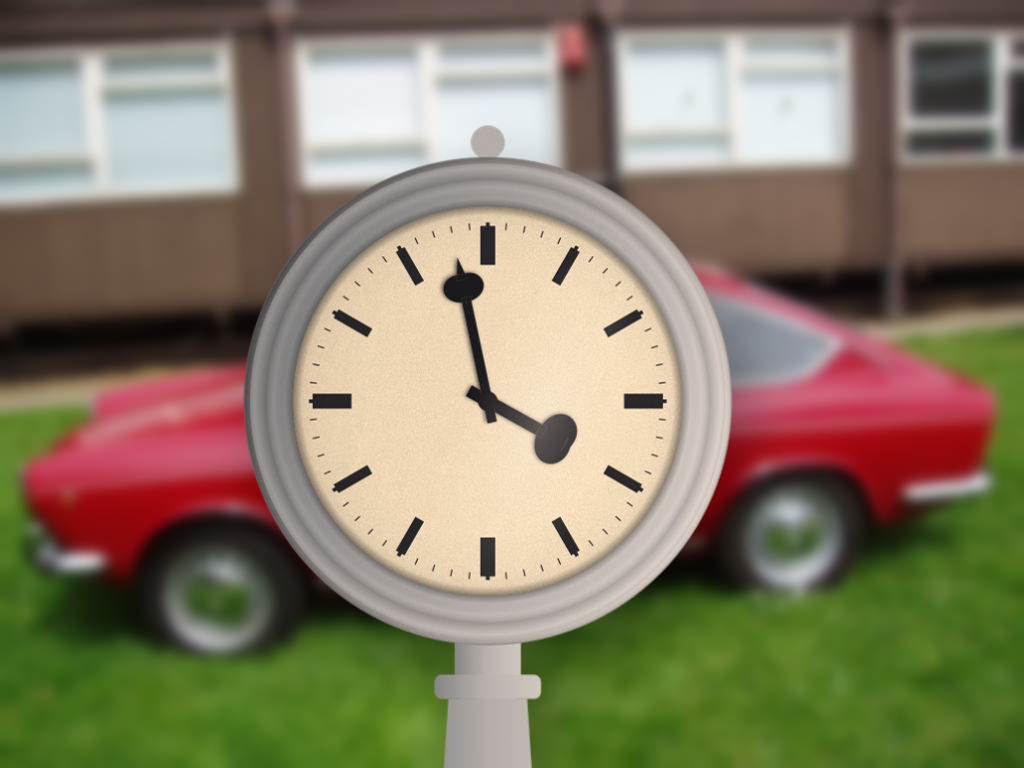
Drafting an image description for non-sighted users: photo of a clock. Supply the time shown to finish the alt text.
3:58
